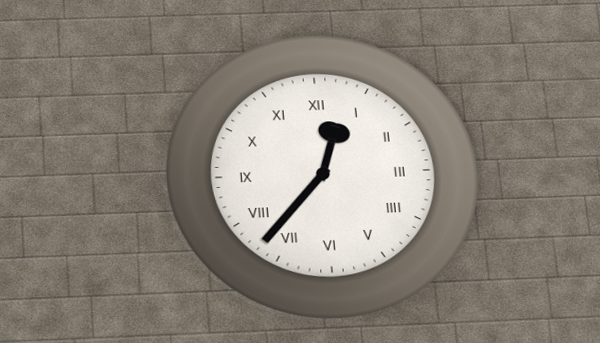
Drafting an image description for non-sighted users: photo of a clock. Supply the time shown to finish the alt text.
12:37
